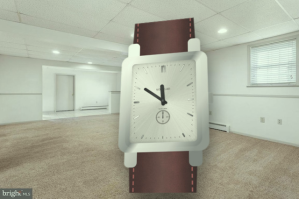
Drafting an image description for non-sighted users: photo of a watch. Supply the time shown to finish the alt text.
11:51
